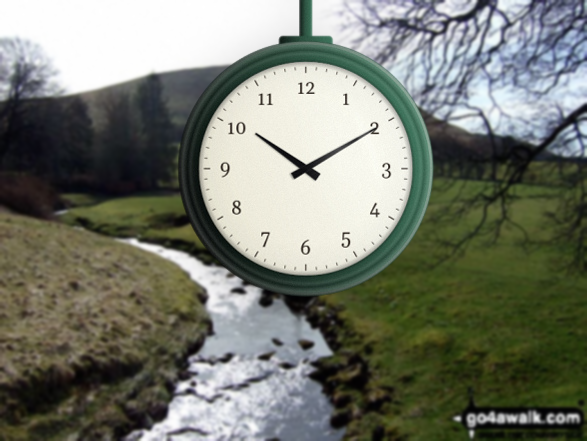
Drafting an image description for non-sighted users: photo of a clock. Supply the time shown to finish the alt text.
10:10
